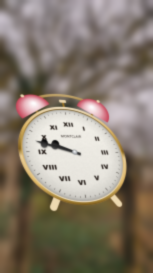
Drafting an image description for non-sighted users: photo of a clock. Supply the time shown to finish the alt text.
9:48
